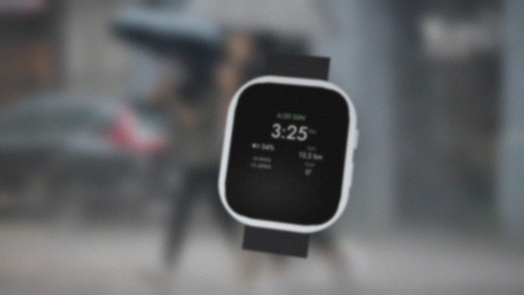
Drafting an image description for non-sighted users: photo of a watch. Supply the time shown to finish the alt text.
3:25
